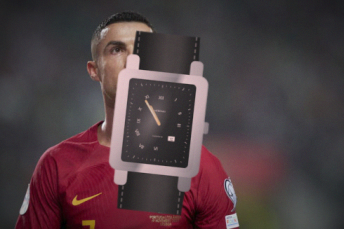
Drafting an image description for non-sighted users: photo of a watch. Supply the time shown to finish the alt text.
10:54
